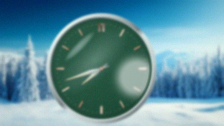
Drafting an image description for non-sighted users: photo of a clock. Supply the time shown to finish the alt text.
7:42
